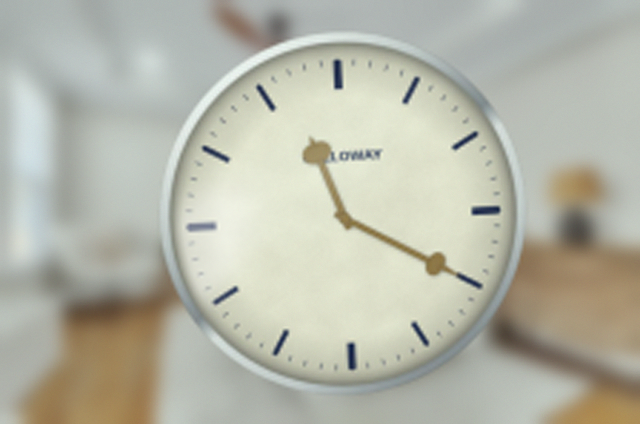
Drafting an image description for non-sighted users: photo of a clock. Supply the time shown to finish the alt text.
11:20
